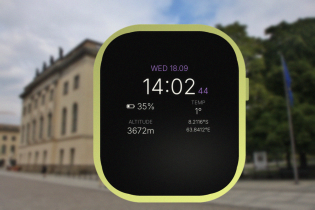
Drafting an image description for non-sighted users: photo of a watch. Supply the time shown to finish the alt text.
14:02:44
